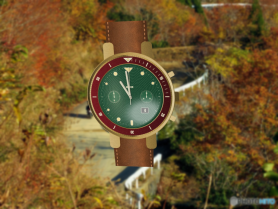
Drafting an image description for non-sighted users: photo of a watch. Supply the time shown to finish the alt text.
10:59
